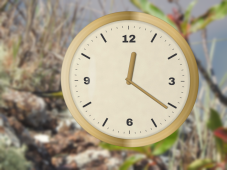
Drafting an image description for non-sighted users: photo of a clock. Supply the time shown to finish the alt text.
12:21
